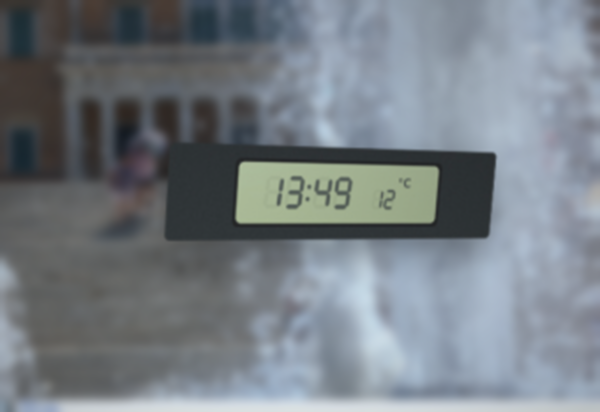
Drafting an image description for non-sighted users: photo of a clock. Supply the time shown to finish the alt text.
13:49
